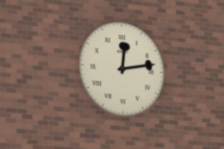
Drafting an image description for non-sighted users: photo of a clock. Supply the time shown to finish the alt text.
12:13
